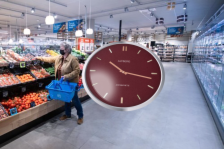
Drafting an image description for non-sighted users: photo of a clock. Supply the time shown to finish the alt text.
10:17
